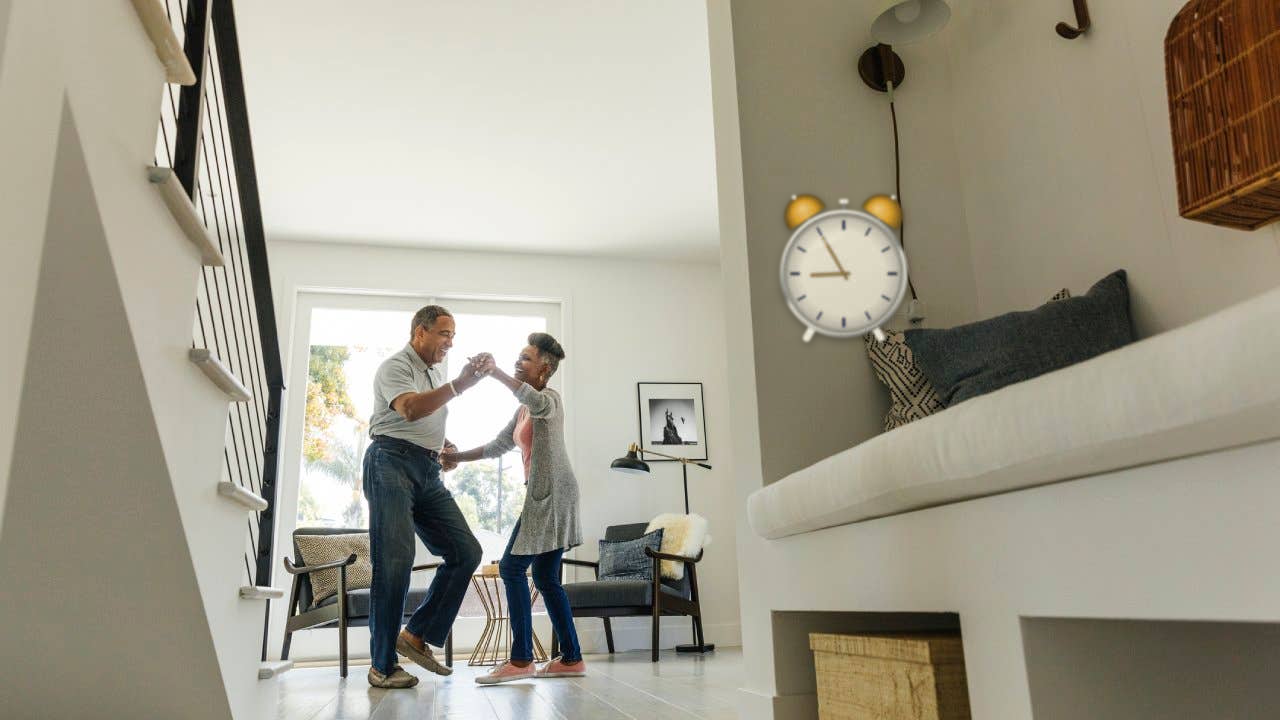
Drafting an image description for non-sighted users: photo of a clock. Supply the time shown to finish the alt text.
8:55
